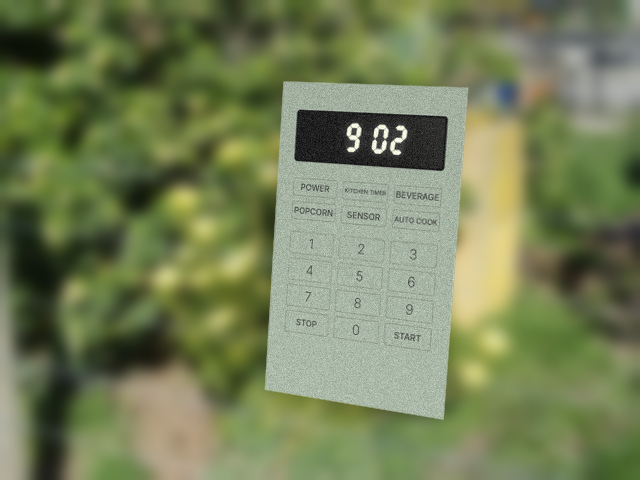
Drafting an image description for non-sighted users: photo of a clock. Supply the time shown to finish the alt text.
9:02
